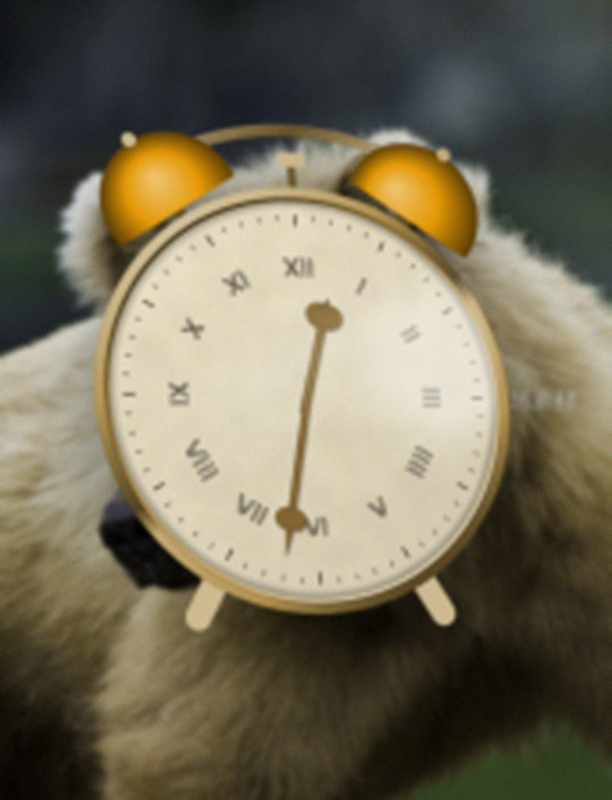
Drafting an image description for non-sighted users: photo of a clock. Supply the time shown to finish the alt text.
12:32
